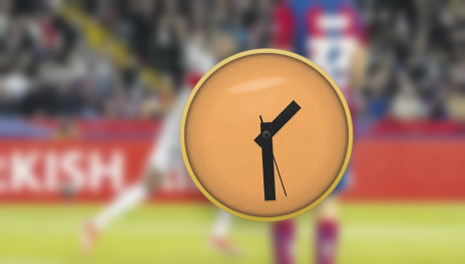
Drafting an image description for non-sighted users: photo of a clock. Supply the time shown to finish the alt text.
1:29:27
